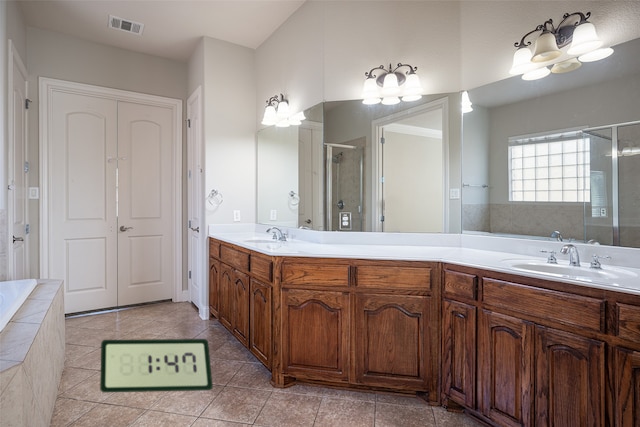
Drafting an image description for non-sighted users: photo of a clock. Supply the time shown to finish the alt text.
1:47
